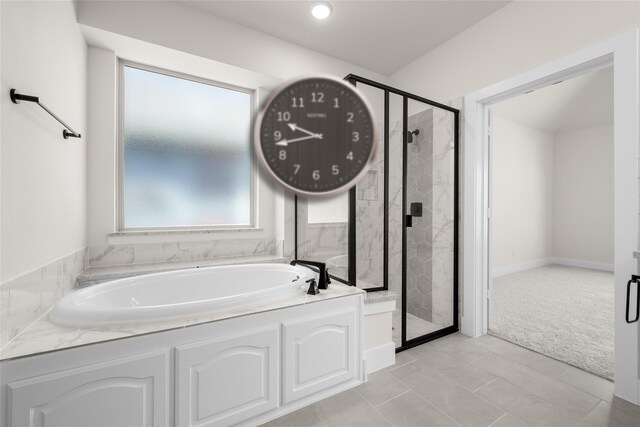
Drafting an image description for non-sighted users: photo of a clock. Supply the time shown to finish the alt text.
9:43
